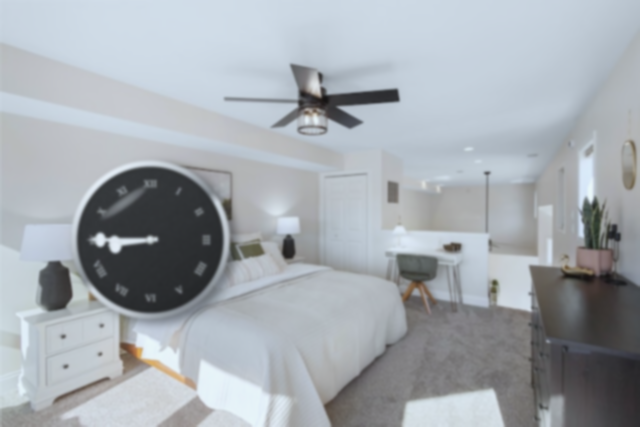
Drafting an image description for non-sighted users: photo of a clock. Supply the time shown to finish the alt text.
8:45
